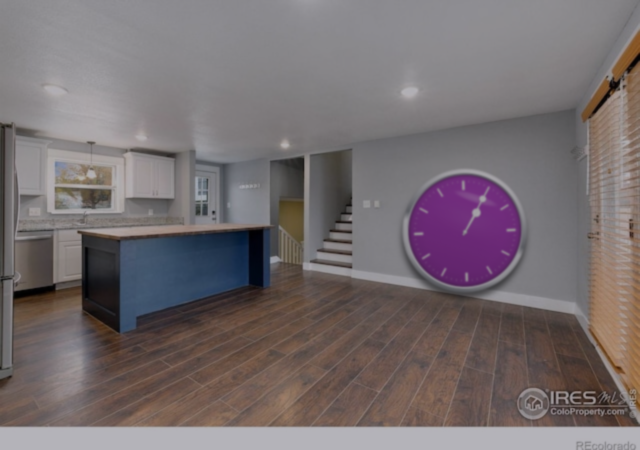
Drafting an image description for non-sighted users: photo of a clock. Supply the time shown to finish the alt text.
1:05
